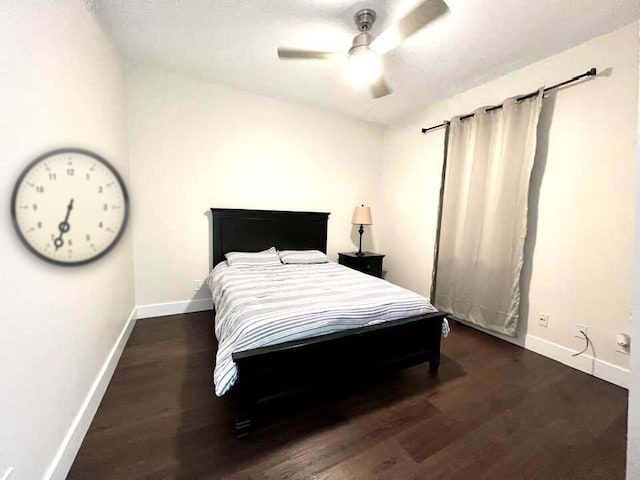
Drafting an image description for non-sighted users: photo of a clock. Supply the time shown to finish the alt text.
6:33
